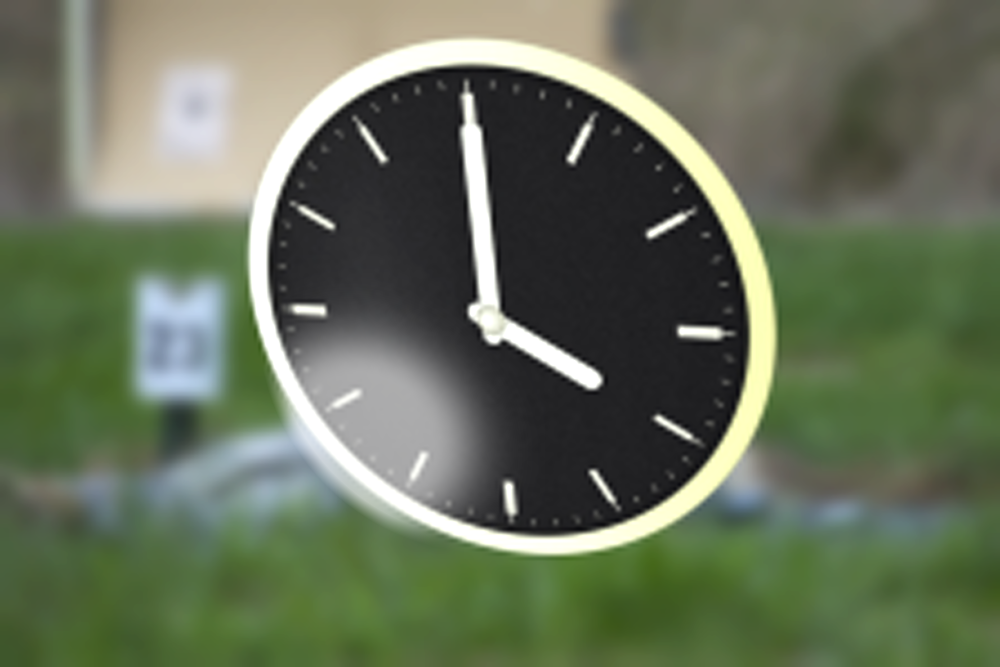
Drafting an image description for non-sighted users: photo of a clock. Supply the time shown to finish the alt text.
4:00
